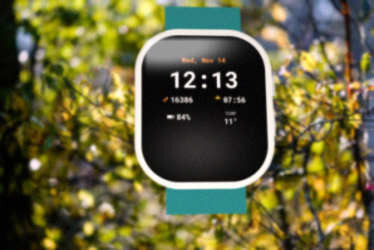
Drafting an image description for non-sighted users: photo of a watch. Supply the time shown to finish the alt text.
12:13
